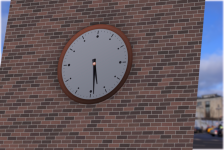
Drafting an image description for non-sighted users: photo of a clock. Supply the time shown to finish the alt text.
5:29
